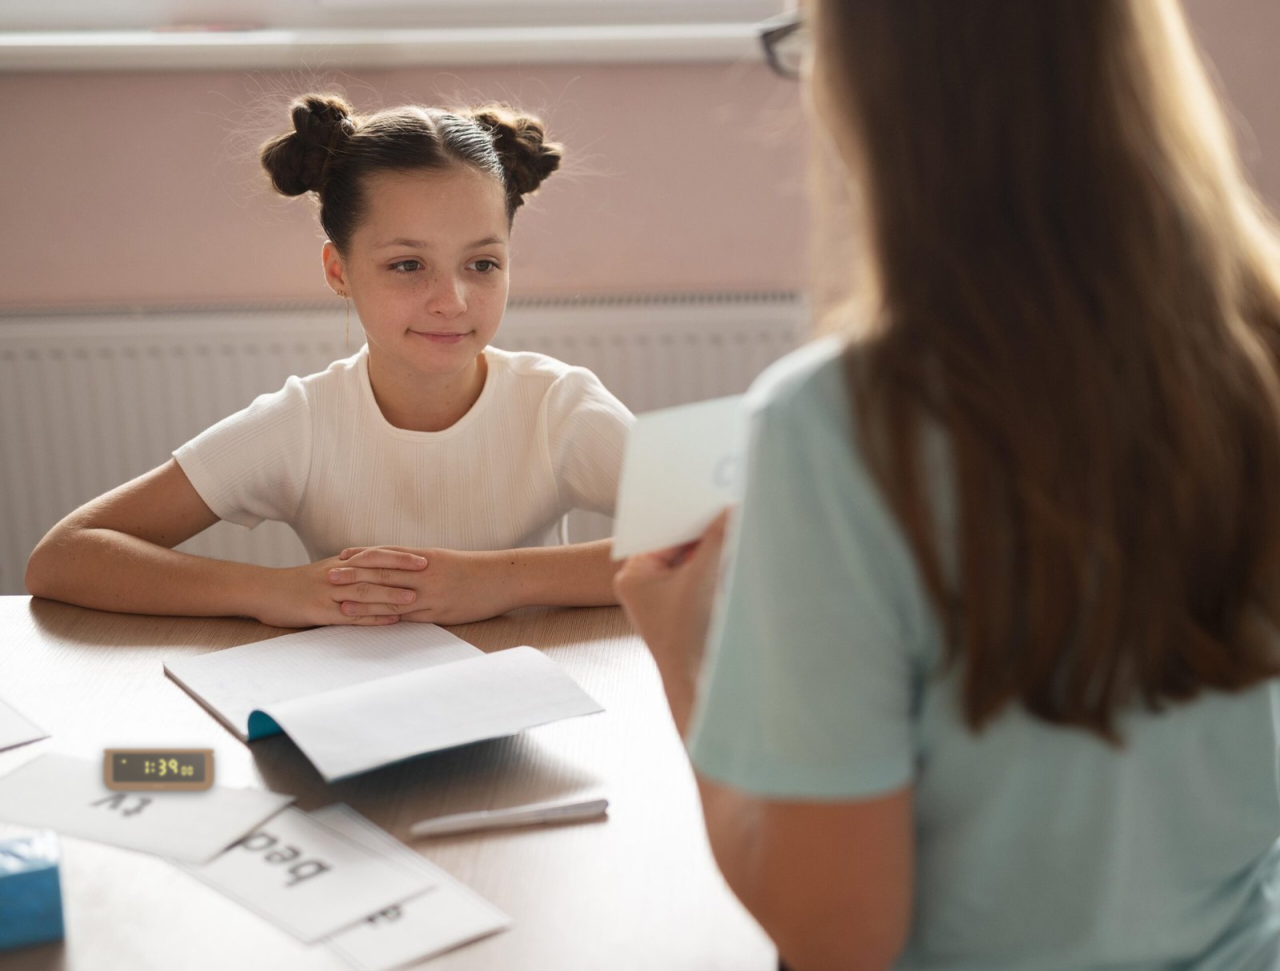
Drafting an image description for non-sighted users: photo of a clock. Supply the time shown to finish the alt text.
1:39
